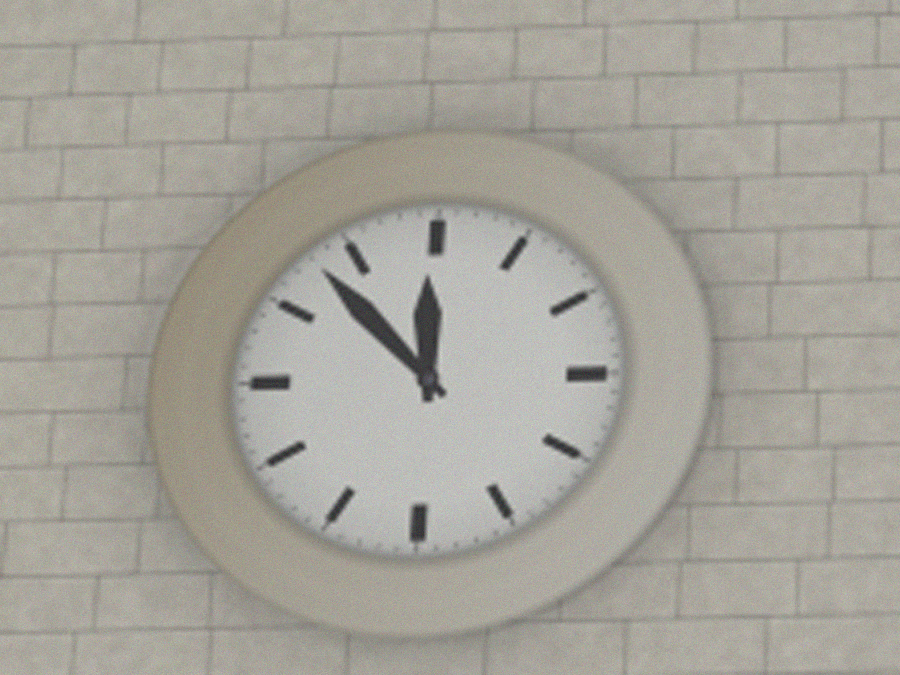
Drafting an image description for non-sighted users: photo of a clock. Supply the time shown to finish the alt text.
11:53
